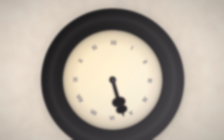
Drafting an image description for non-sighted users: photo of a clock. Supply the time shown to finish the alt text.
5:27
